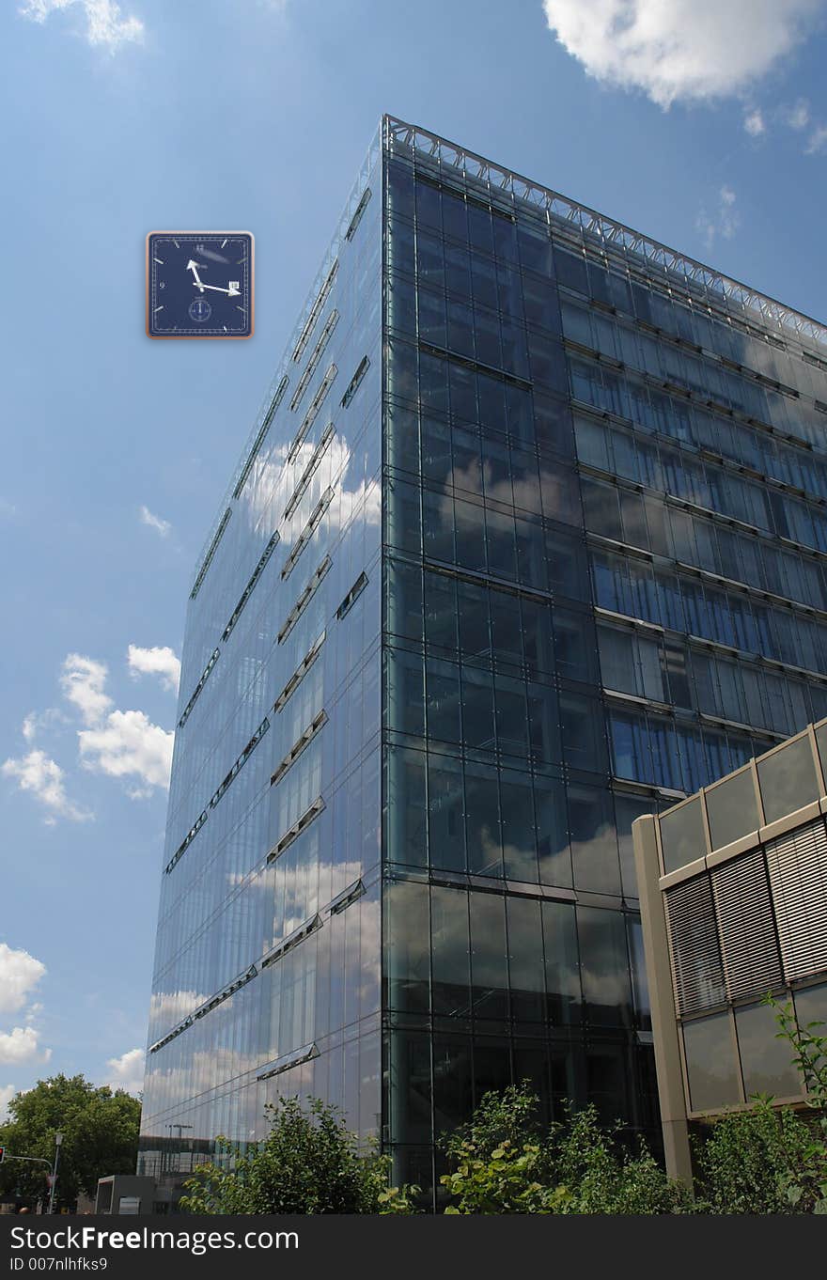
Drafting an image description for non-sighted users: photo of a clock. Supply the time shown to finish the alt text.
11:17
